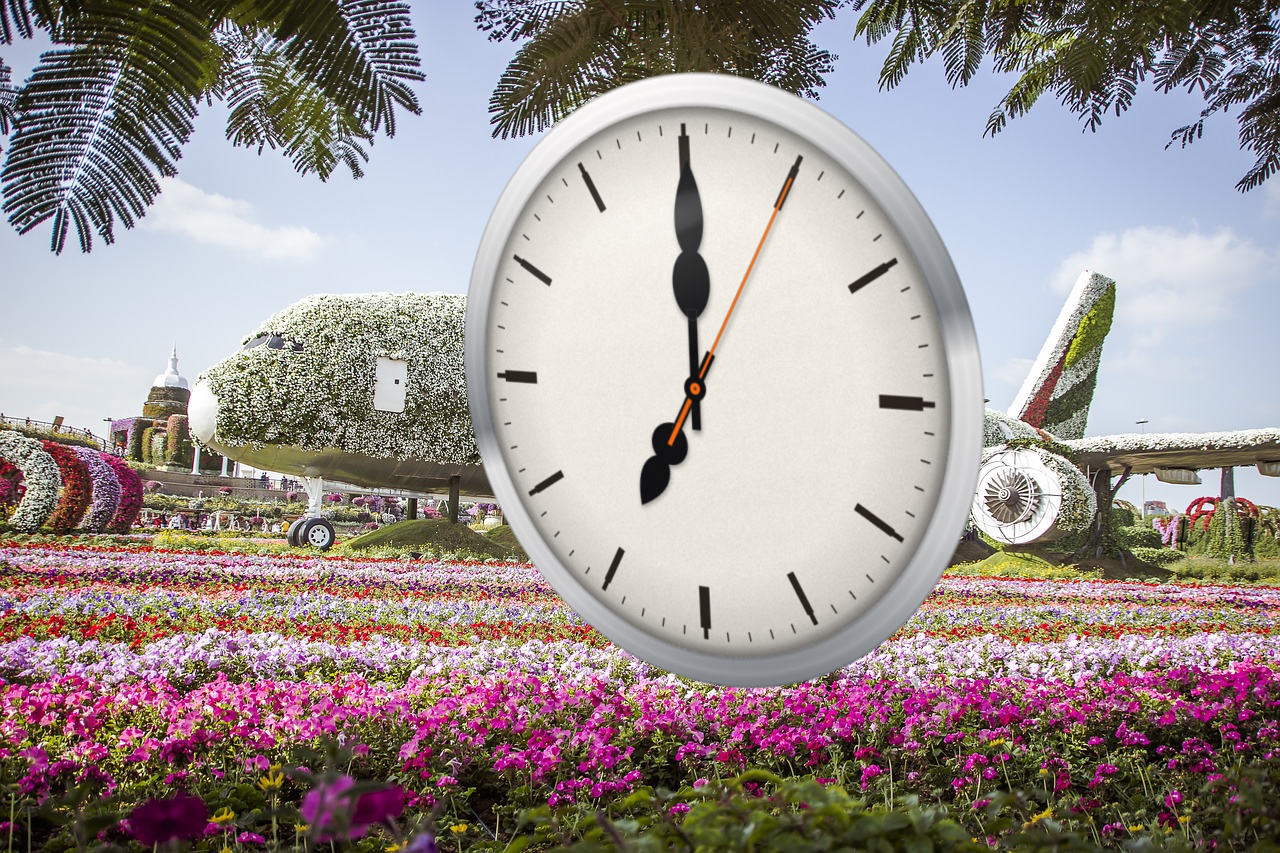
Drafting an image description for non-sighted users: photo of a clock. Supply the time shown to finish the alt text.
7:00:05
